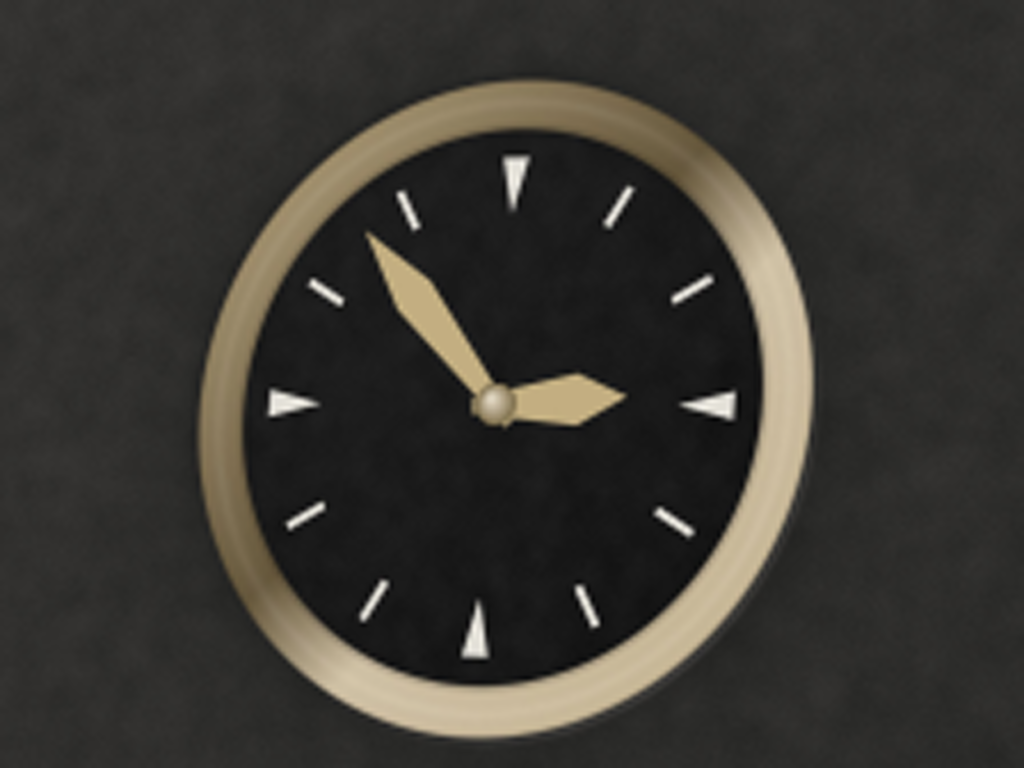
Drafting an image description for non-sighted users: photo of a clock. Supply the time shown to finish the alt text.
2:53
